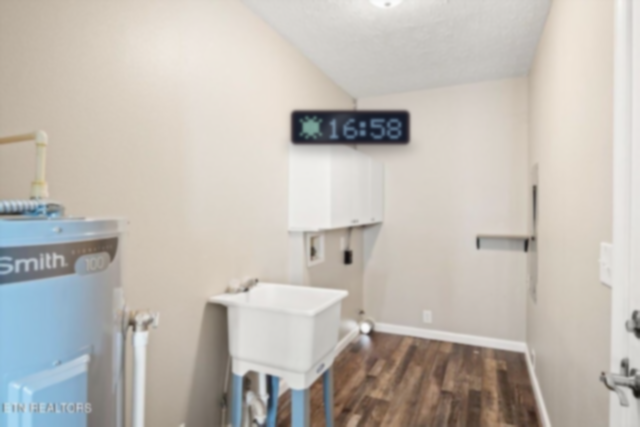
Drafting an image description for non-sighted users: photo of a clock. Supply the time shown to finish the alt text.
16:58
